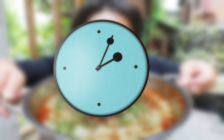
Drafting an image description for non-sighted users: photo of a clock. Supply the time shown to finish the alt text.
2:04
